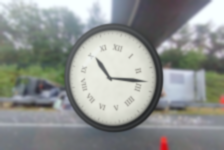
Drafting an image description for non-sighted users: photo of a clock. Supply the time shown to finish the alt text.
10:13
